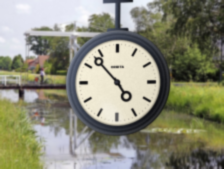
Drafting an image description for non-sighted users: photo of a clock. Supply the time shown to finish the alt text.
4:53
